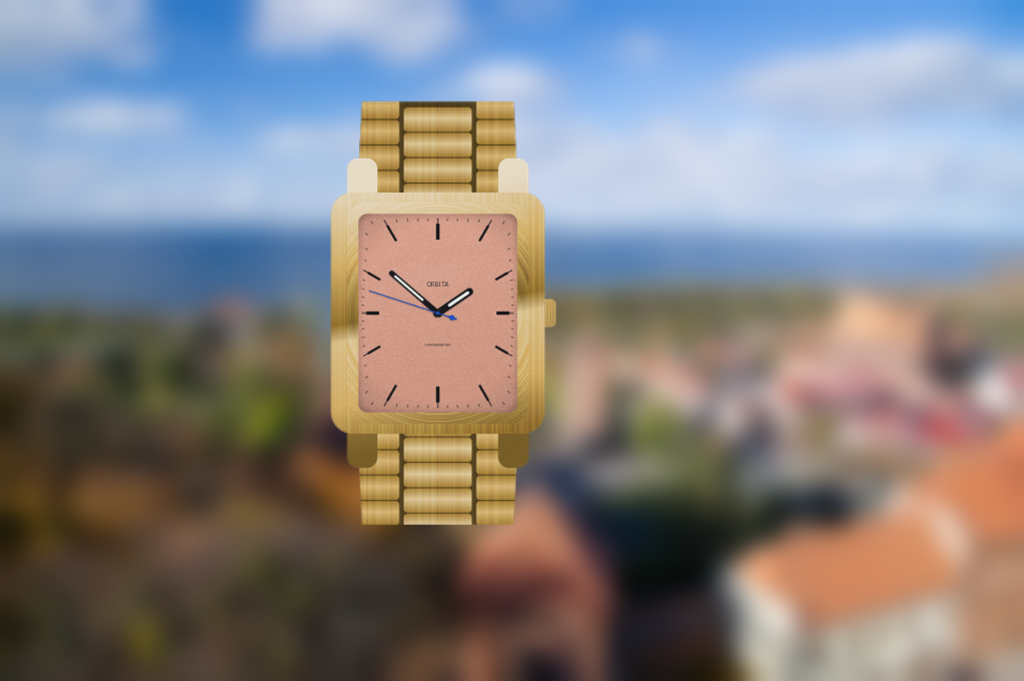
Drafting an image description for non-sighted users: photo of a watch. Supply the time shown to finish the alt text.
1:51:48
